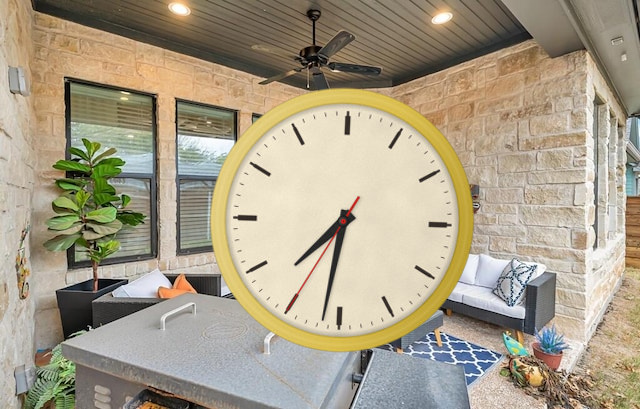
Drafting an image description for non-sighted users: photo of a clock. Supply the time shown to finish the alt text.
7:31:35
